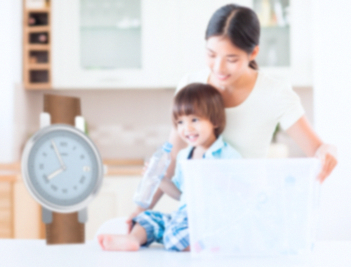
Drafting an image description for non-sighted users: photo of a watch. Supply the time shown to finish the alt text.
7:56
